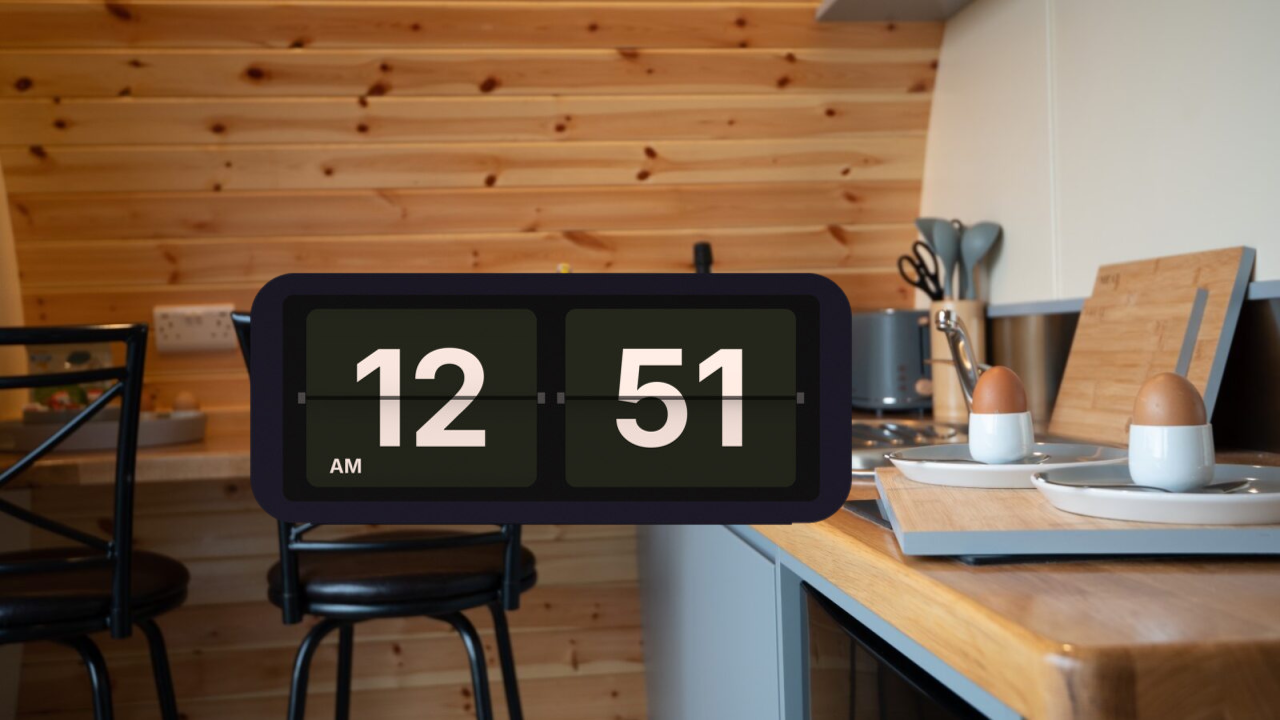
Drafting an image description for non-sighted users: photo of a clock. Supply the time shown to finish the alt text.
12:51
